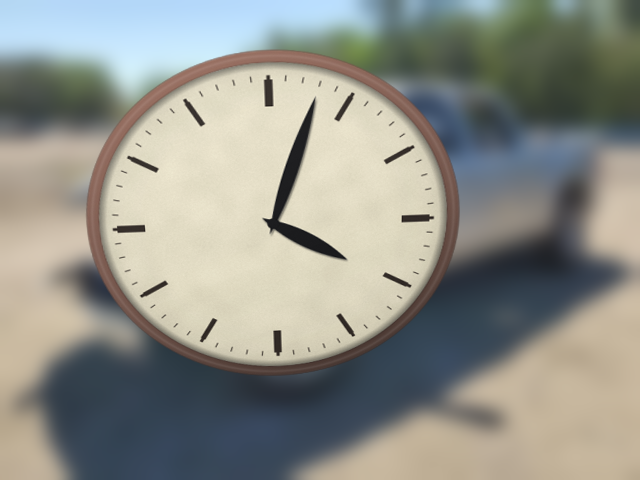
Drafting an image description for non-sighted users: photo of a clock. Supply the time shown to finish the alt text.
4:03
